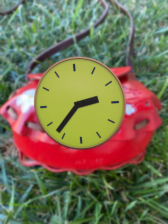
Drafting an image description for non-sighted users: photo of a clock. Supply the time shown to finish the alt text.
2:37
